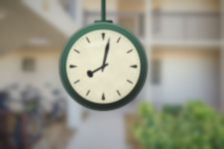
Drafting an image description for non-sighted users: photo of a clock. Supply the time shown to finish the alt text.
8:02
